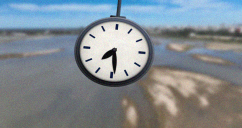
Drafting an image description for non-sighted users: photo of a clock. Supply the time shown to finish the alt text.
7:29
